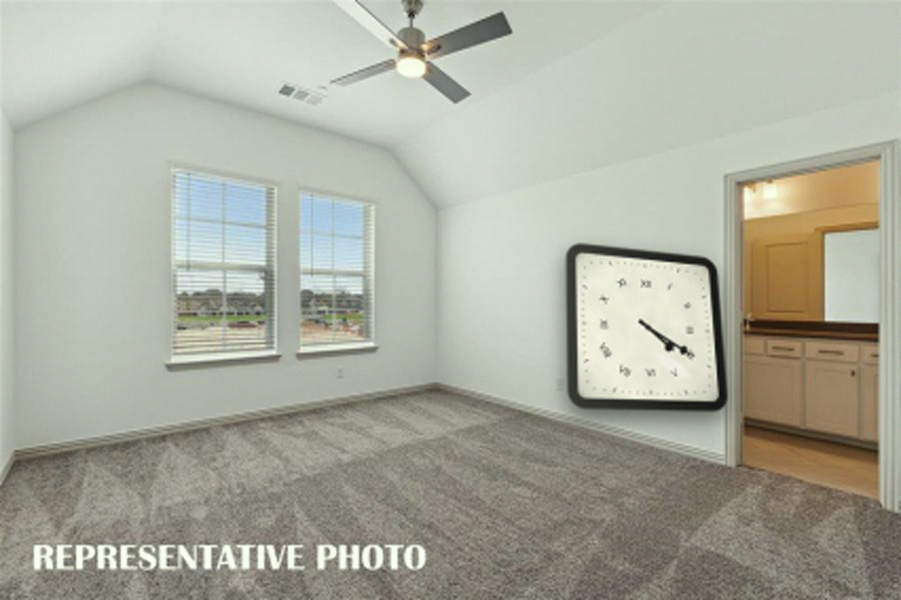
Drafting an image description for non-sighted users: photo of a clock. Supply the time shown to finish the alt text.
4:20
